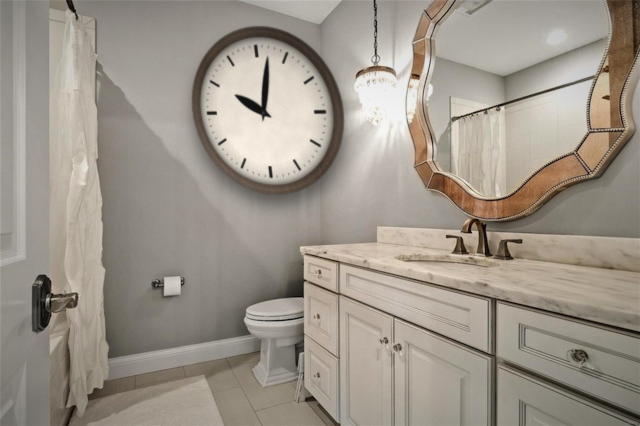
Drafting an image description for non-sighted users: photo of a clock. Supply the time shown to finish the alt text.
10:02
